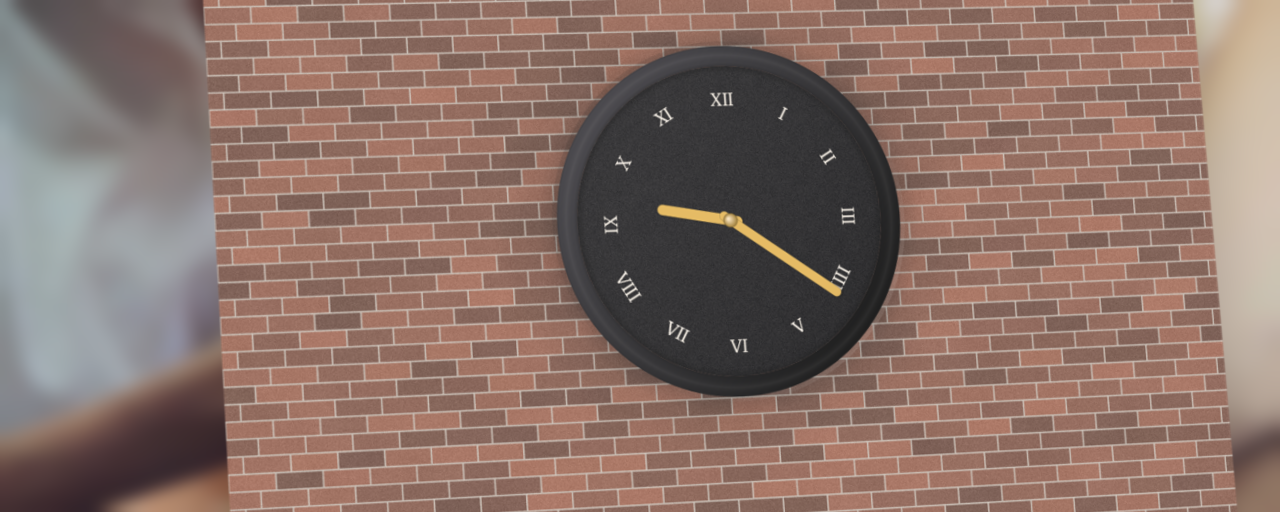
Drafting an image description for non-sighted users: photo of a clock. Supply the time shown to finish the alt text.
9:21
